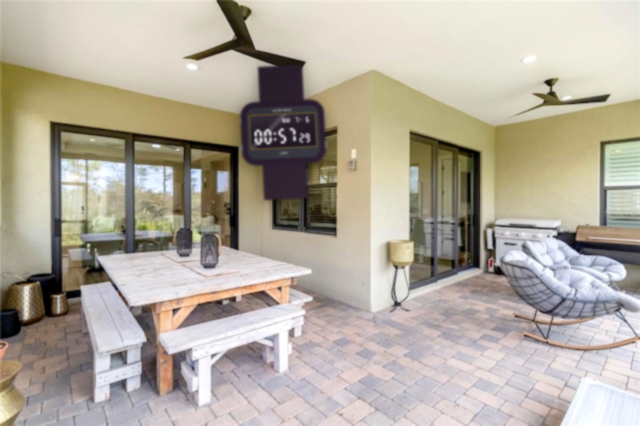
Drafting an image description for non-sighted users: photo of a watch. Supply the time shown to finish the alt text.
0:57
